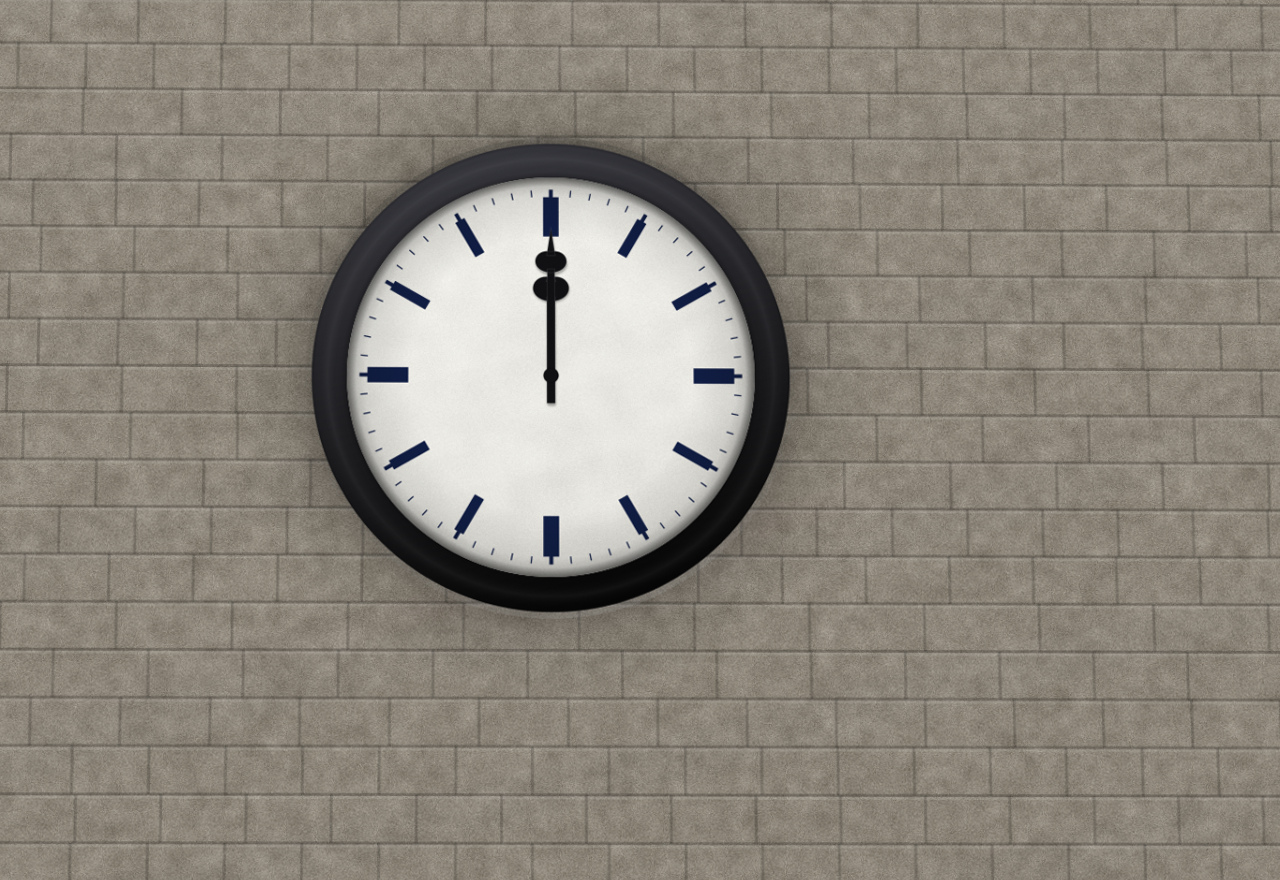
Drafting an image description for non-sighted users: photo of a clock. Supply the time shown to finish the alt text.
12:00
